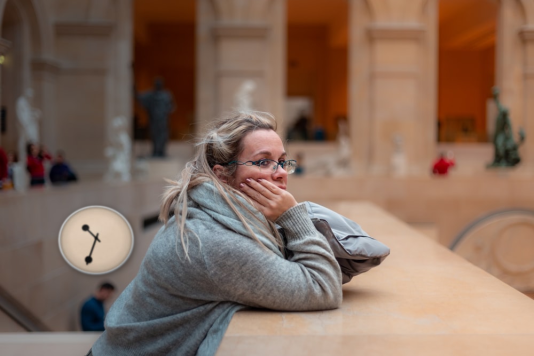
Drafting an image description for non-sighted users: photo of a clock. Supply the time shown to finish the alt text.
10:33
